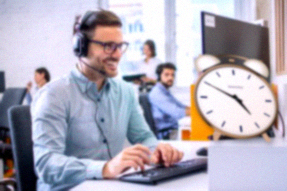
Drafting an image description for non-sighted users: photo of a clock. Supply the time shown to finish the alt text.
4:50
